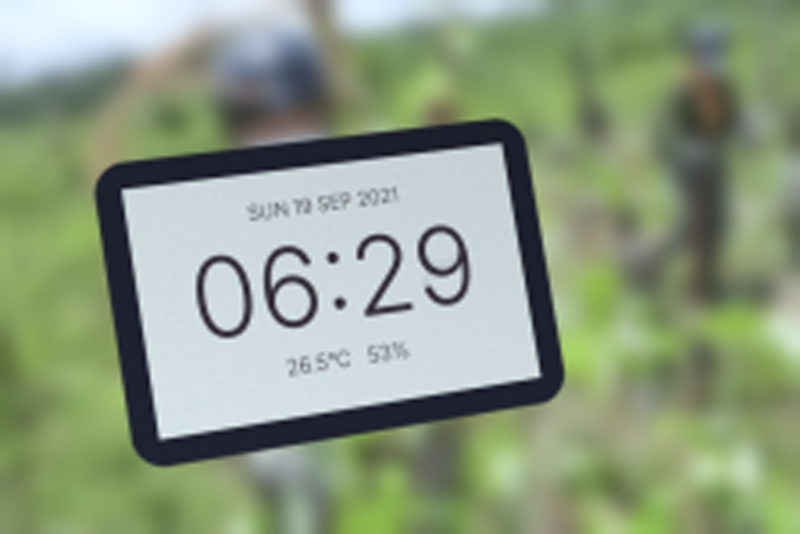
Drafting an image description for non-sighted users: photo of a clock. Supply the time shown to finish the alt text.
6:29
